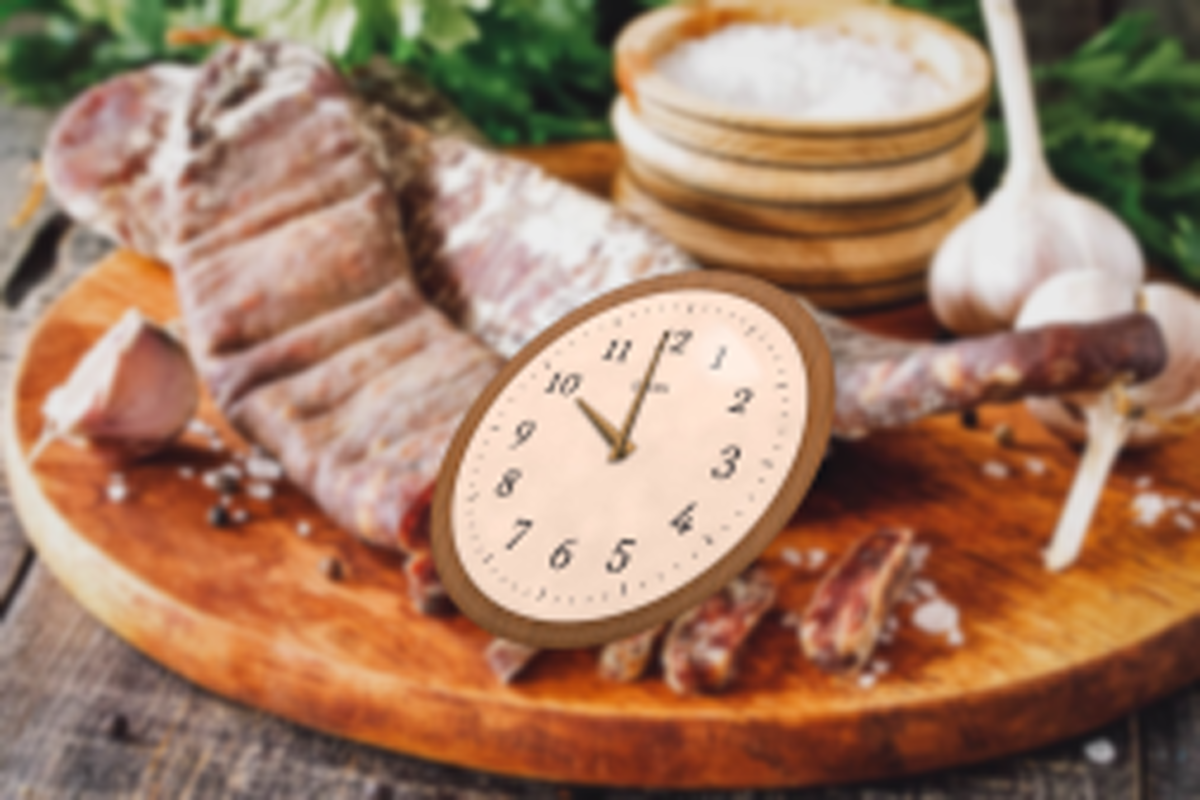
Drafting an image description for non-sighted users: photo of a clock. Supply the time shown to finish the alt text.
9:59
